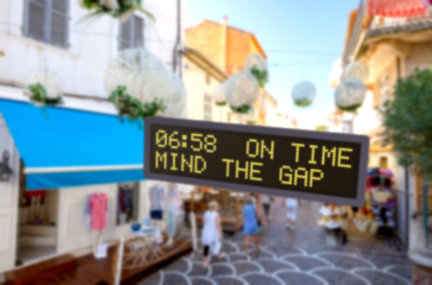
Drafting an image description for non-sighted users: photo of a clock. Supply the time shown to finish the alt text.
6:58
